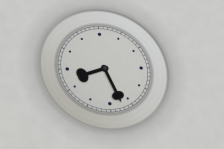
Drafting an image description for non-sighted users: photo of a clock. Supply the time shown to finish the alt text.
8:27
